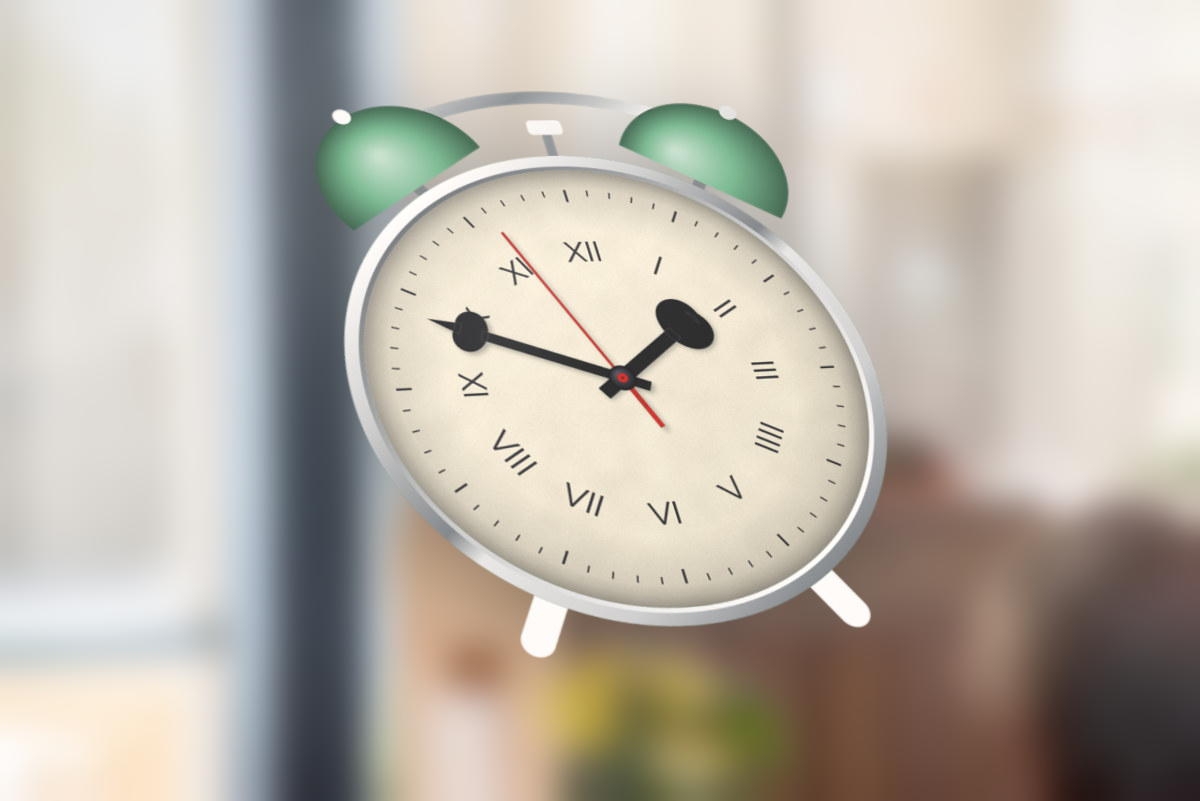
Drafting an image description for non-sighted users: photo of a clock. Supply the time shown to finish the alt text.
1:48:56
